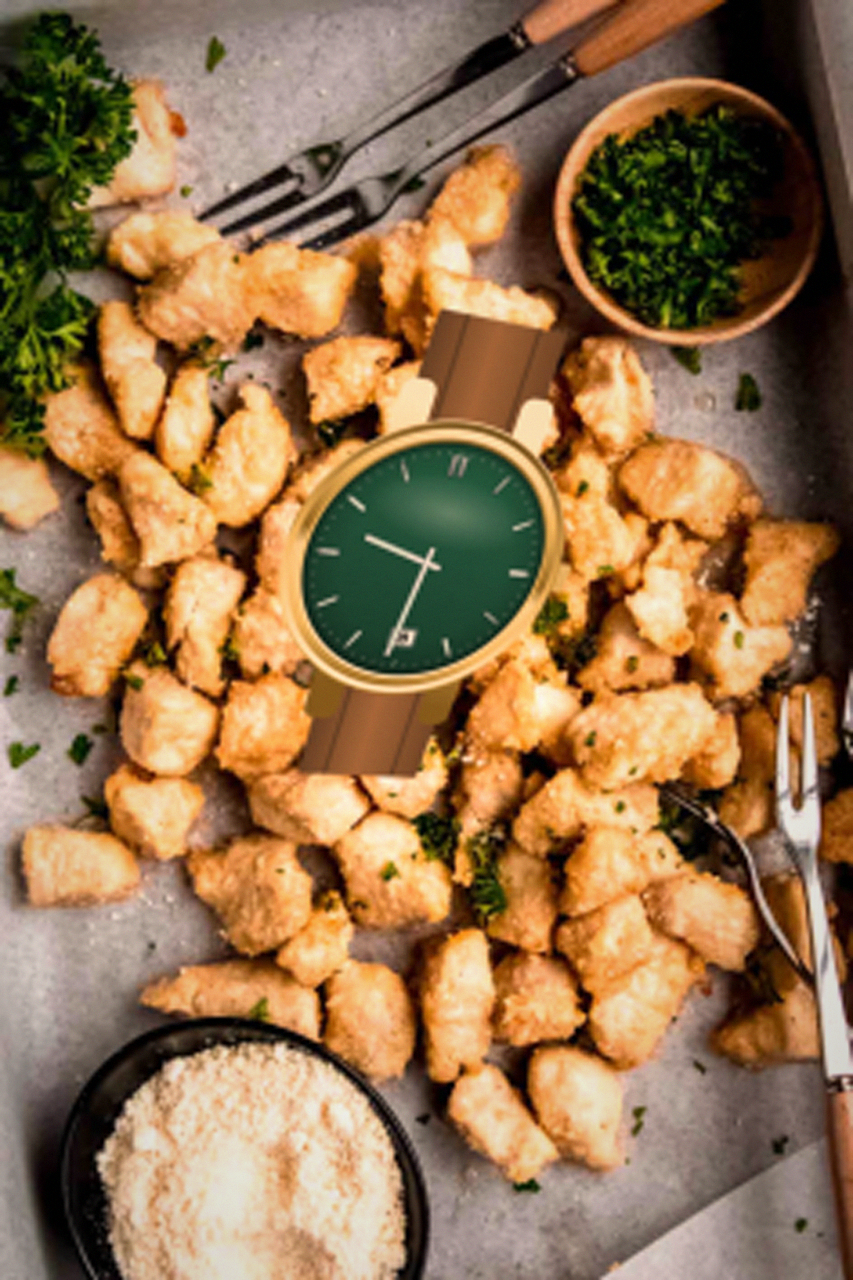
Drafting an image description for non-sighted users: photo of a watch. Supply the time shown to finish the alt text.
9:31
